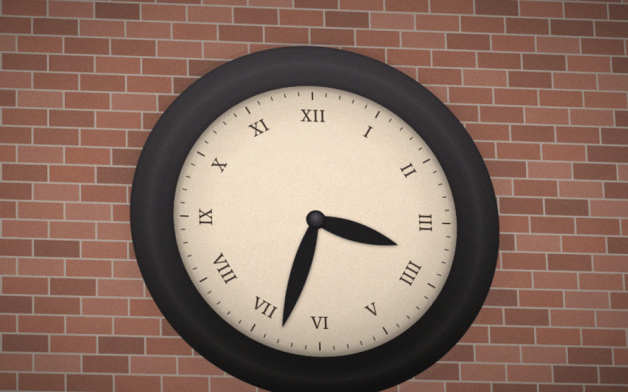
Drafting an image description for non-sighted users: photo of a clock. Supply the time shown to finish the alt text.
3:33
